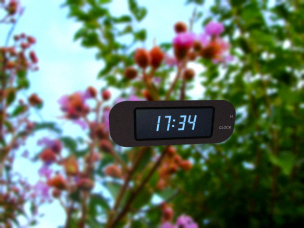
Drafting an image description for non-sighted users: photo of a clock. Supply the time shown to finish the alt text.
17:34
